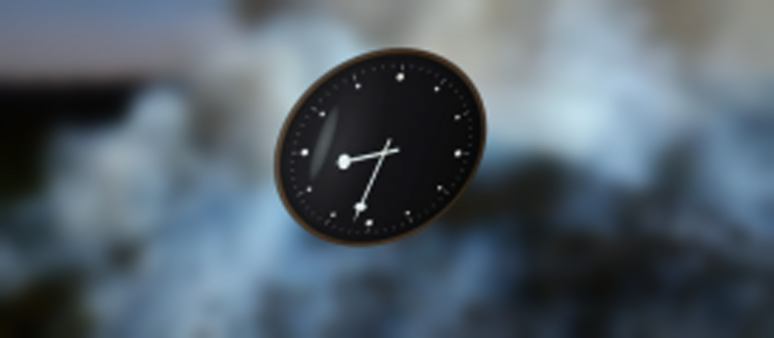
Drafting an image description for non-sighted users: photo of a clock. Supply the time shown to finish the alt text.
8:32
